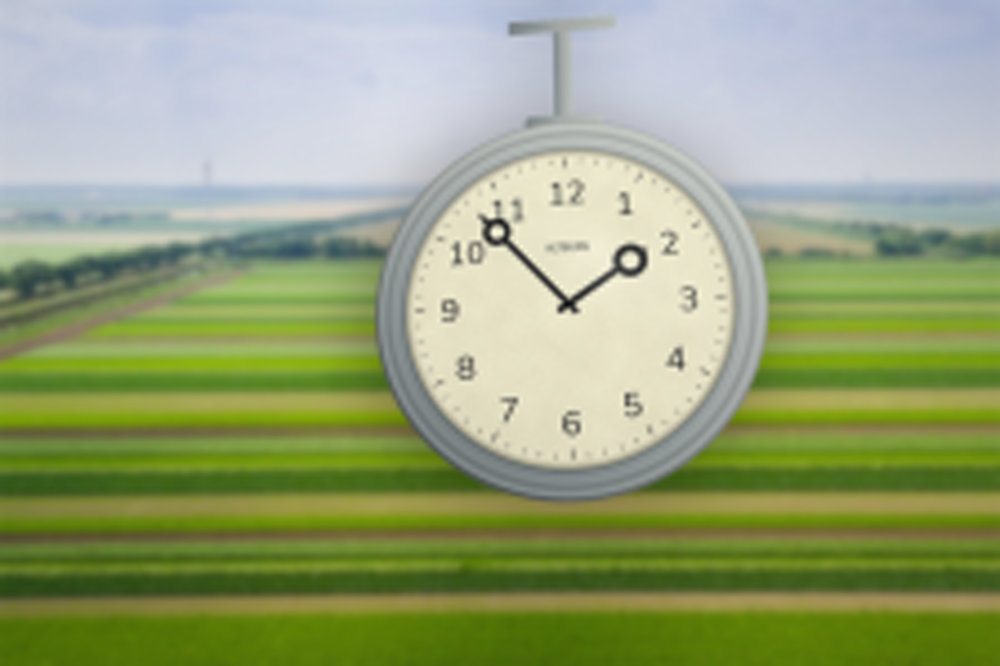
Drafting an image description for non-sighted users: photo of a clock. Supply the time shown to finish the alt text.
1:53
